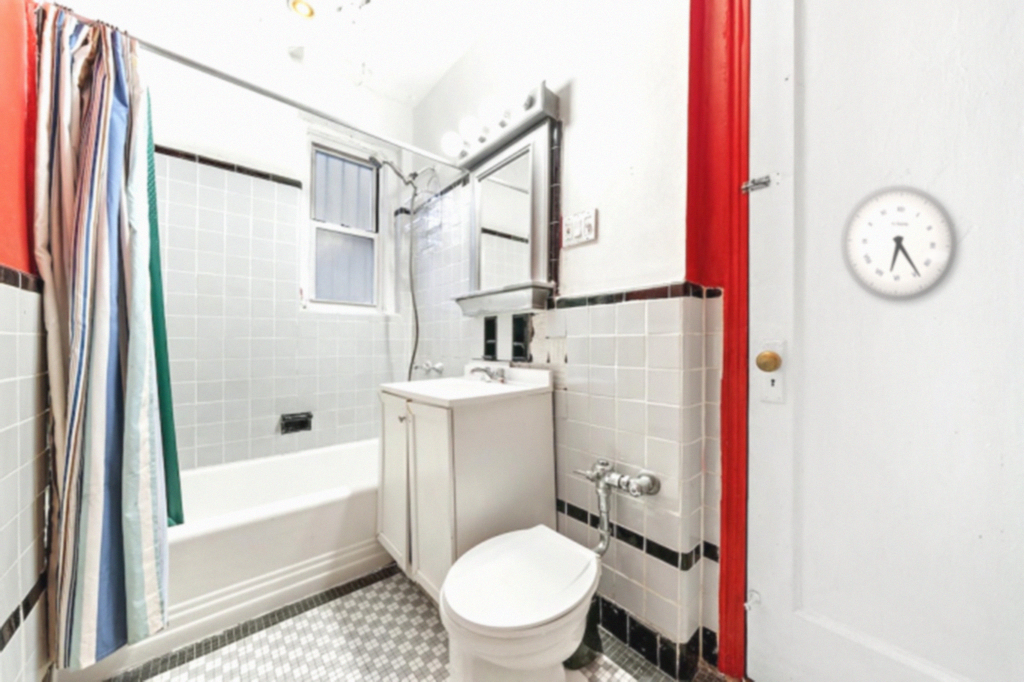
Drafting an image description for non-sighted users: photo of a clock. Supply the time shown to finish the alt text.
6:24
